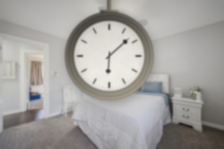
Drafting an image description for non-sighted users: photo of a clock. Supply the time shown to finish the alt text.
6:08
